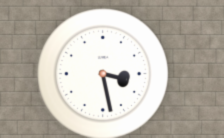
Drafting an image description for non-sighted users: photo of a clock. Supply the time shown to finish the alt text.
3:28
